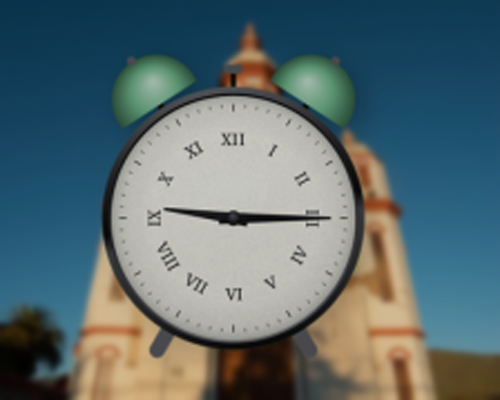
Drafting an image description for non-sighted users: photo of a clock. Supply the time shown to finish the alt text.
9:15
